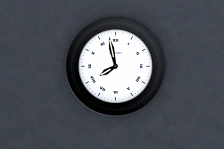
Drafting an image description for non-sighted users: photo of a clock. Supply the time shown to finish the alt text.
7:58
